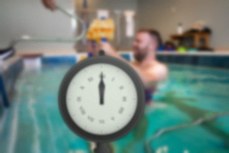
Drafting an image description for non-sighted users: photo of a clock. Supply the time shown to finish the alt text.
12:00
